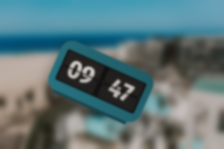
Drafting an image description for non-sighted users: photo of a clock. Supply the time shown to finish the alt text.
9:47
